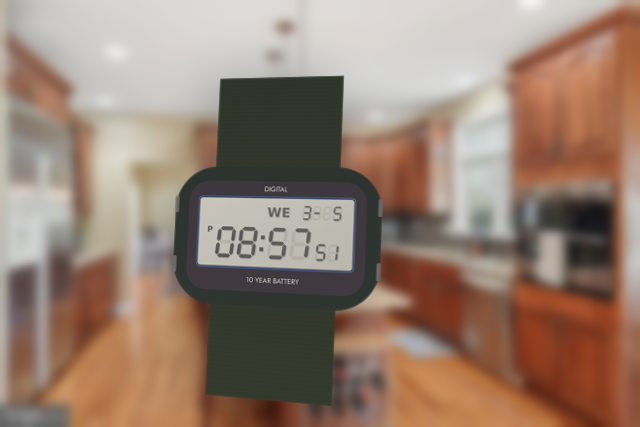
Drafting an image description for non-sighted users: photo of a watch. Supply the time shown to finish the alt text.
8:57:51
